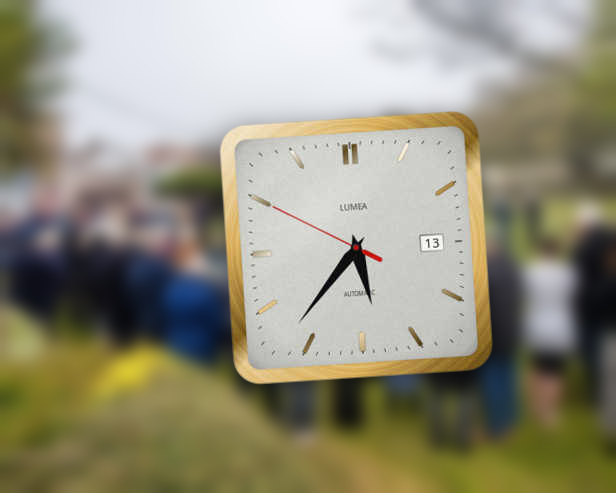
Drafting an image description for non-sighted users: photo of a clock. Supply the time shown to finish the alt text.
5:36:50
